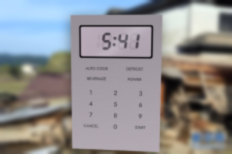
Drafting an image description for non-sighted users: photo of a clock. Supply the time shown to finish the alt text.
5:41
